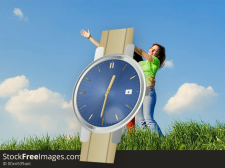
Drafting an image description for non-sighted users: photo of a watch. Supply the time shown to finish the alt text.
12:31
